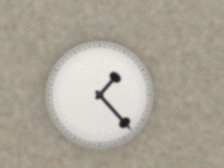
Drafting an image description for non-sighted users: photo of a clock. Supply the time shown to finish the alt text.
1:23
